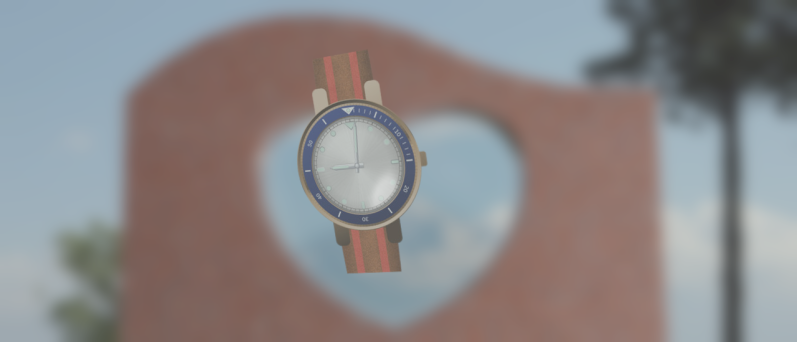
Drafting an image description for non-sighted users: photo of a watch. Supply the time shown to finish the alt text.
9:01
